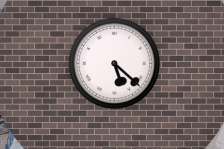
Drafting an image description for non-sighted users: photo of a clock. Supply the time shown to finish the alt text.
5:22
